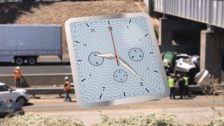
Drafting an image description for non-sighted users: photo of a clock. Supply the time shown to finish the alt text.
9:24
